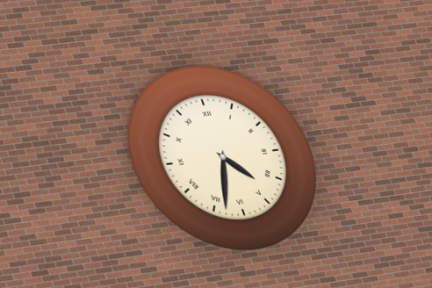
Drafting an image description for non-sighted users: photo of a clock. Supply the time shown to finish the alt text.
4:33
